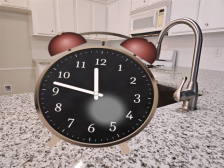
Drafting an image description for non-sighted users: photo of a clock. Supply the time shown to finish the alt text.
11:47
